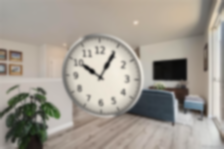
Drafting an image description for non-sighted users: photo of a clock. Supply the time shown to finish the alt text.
10:05
